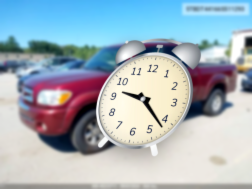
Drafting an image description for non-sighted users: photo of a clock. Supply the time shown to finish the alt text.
9:22
